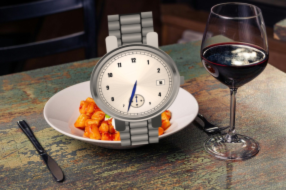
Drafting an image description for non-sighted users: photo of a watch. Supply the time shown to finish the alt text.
6:33
